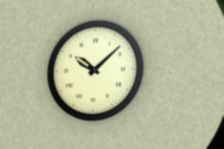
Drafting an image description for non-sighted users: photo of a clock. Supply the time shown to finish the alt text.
10:08
